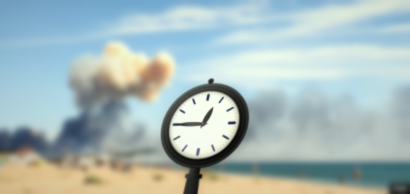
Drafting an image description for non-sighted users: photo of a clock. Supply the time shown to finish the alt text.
12:45
